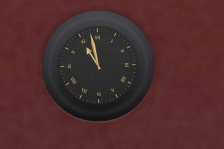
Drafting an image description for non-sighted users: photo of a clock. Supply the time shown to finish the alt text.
10:58
